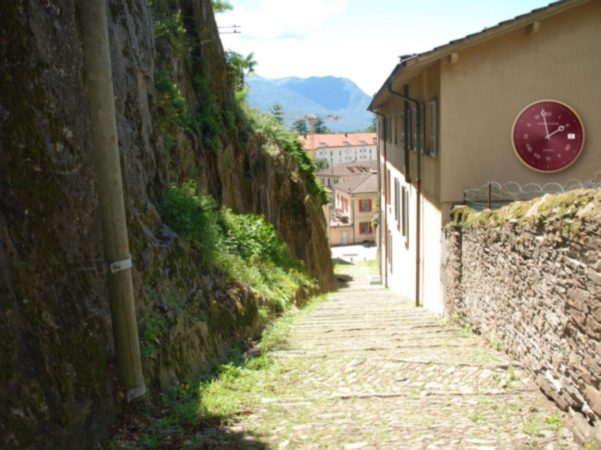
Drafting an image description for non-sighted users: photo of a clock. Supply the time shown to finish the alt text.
1:58
